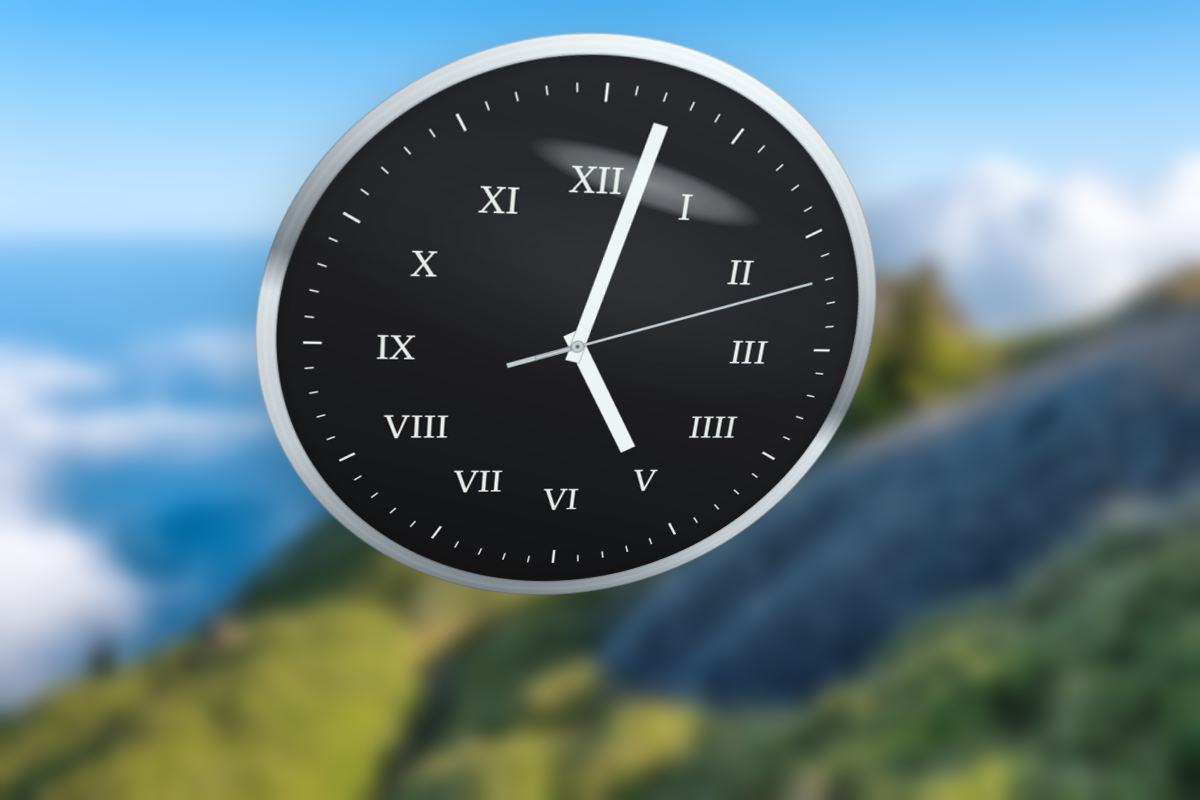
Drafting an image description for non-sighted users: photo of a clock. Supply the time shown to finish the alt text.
5:02:12
